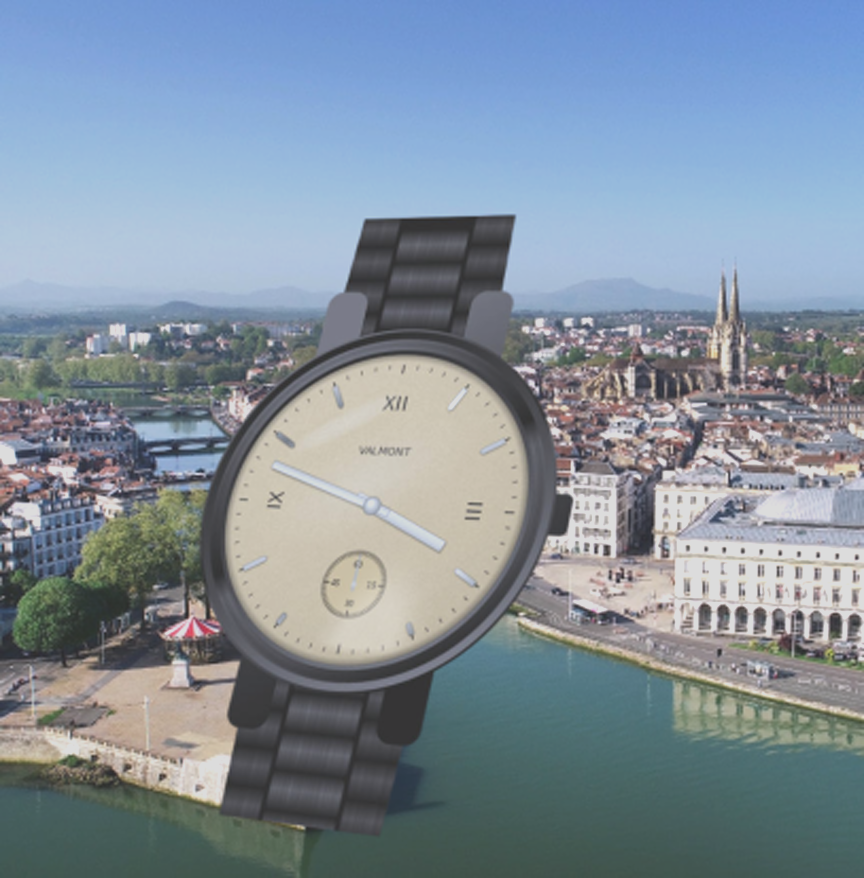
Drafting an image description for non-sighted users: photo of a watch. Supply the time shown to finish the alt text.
3:48
